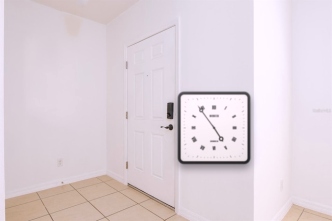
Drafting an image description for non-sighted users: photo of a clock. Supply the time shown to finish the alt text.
4:54
